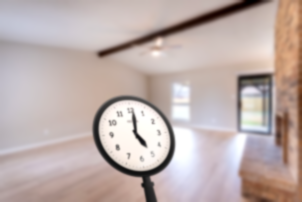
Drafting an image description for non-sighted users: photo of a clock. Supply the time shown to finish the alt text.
5:01
